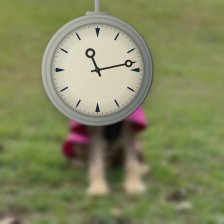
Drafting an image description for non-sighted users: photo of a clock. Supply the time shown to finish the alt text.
11:13
